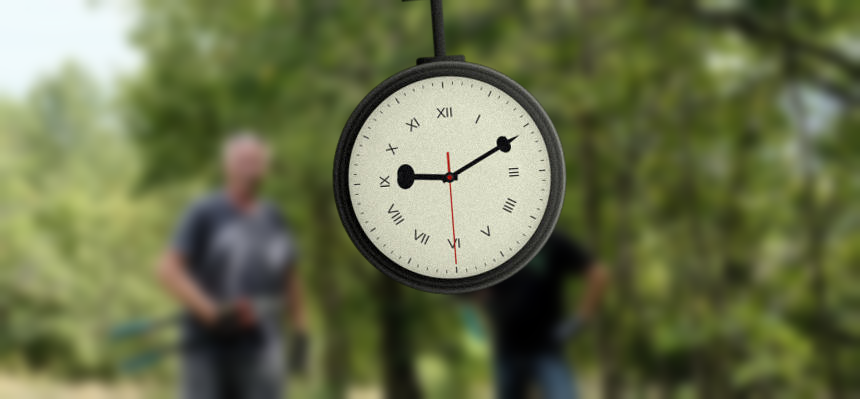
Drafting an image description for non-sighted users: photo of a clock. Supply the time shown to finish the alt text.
9:10:30
